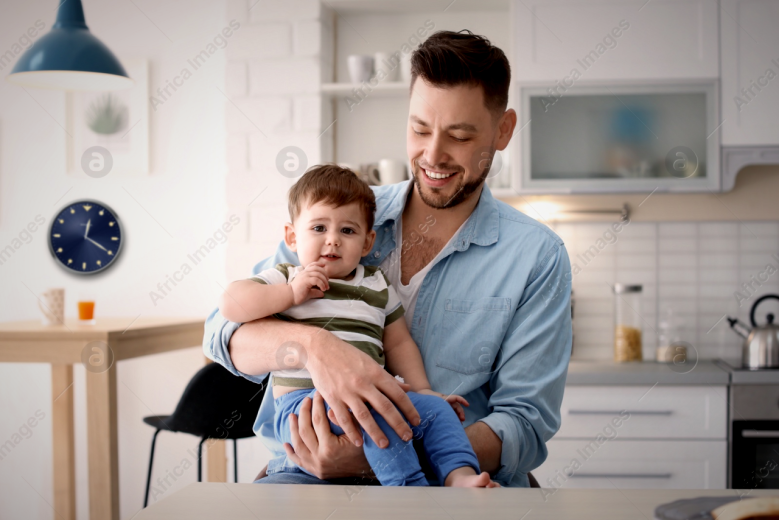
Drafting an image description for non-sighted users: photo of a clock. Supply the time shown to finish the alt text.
12:20
